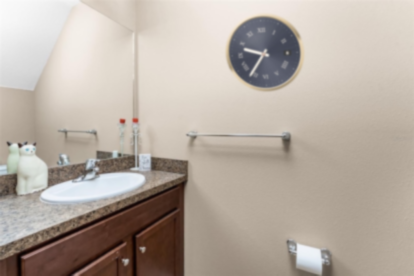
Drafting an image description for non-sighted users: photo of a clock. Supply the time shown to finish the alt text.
9:36
